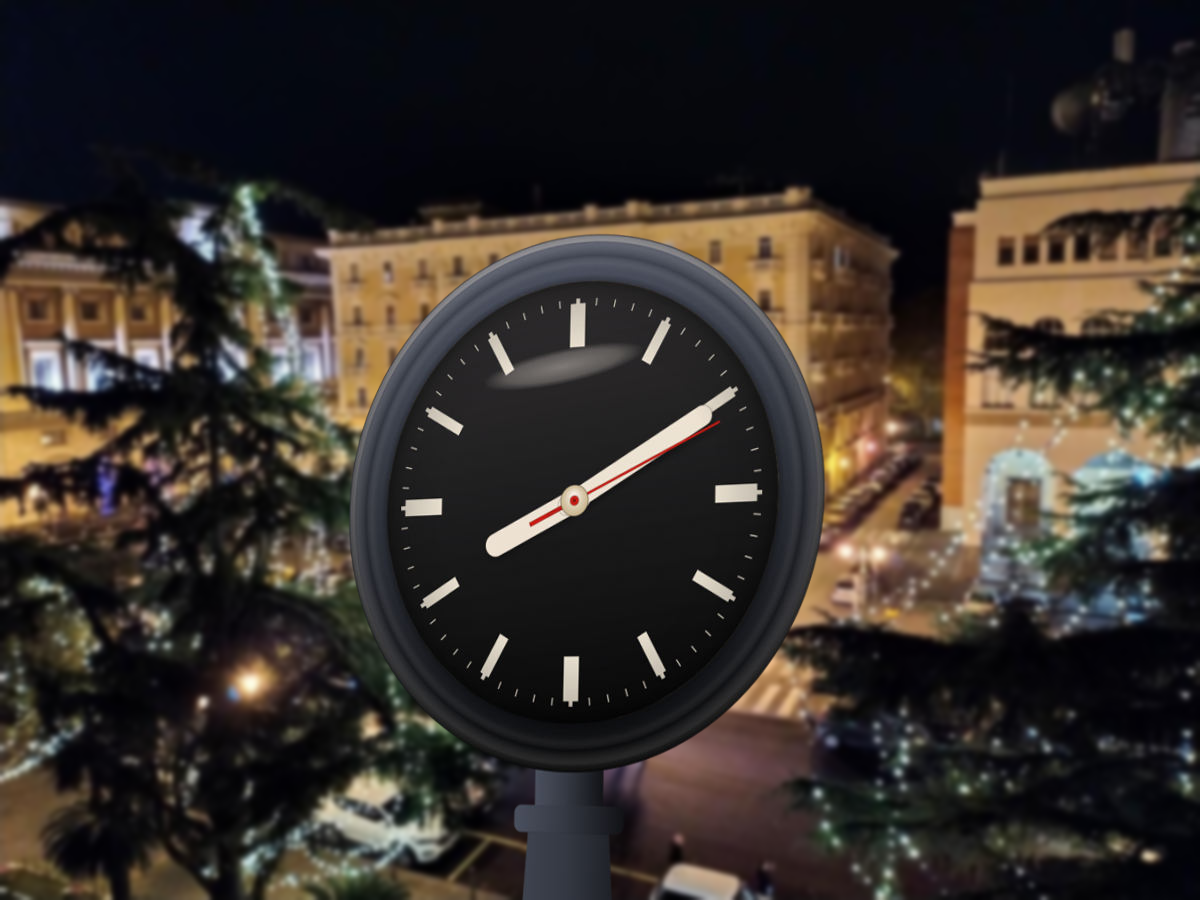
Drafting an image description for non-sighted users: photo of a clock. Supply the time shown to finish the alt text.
8:10:11
